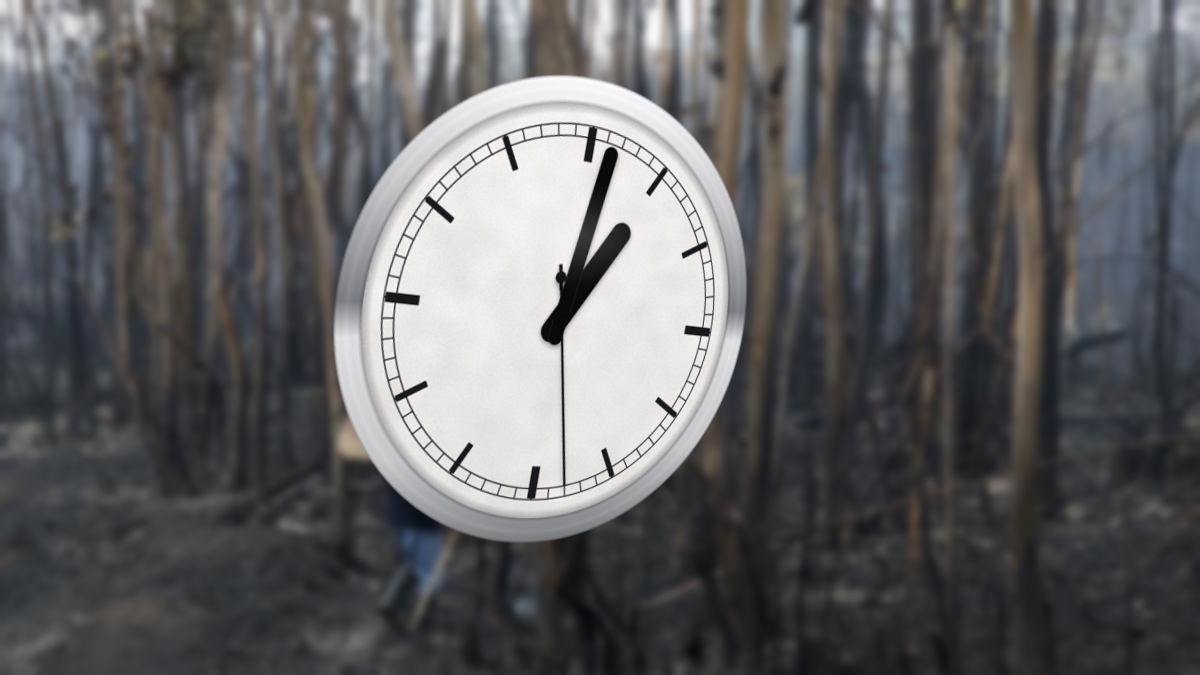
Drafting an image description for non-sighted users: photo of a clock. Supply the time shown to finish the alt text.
1:01:28
